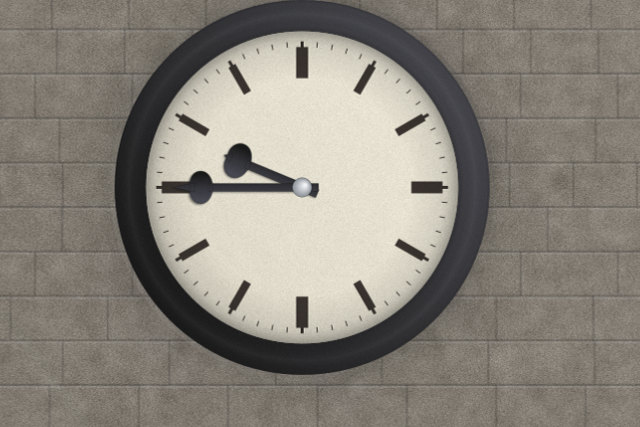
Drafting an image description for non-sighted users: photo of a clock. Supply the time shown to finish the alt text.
9:45
